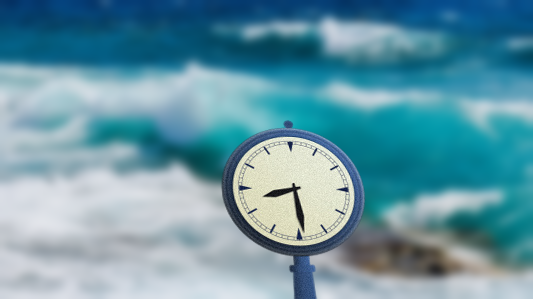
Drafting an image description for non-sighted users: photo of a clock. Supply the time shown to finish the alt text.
8:29
